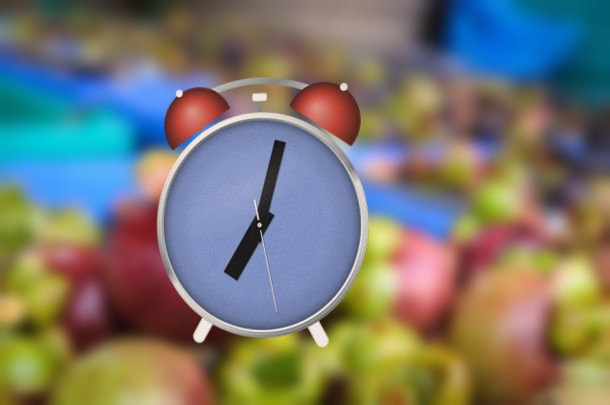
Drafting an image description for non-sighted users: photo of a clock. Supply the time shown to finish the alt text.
7:02:28
